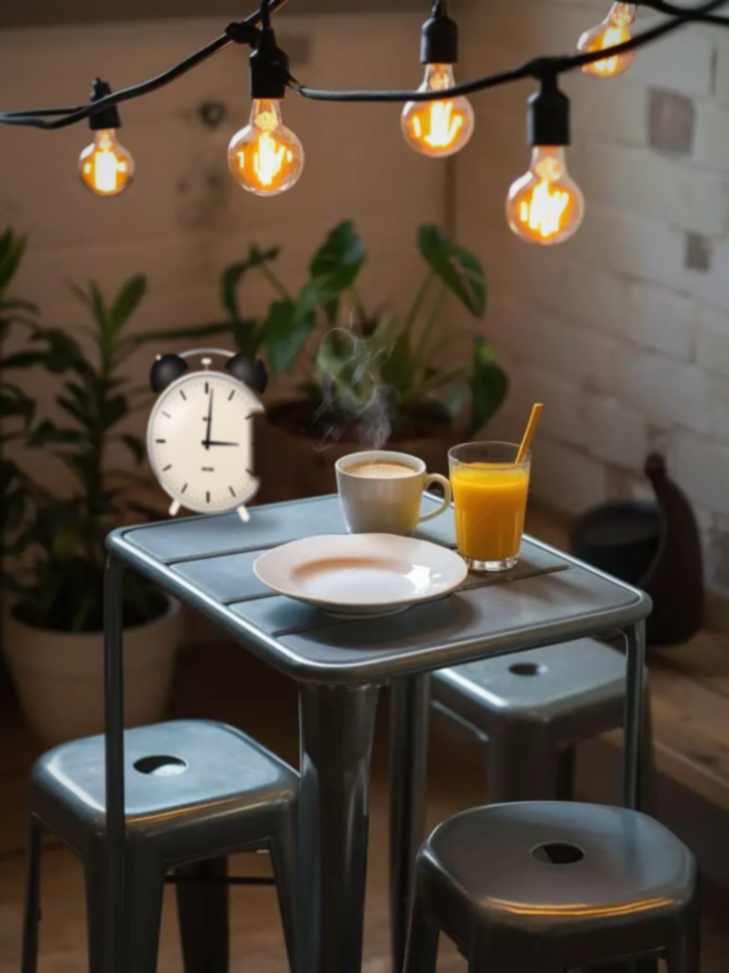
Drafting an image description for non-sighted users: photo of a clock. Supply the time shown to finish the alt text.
3:01
